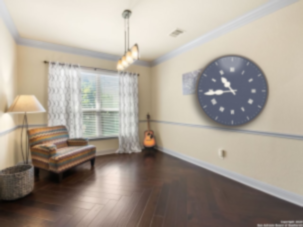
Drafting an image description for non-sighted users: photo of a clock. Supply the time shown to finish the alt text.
10:44
